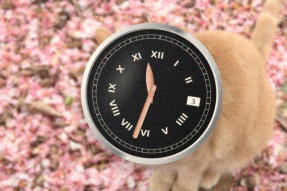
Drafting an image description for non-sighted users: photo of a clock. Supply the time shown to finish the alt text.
11:32
